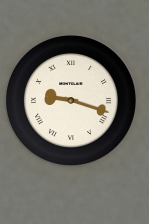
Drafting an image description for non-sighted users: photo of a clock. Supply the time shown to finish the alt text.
9:18
